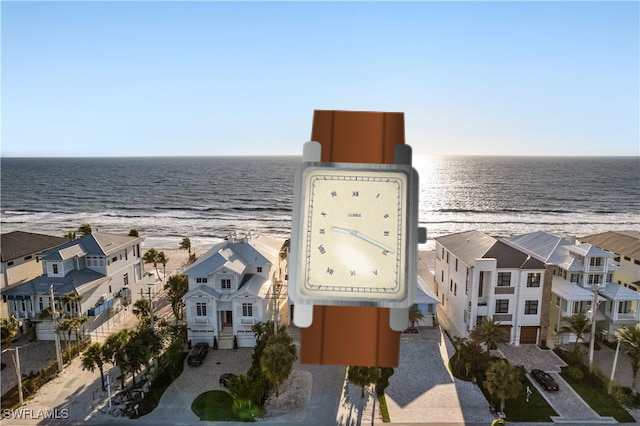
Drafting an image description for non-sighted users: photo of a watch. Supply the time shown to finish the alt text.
9:19
